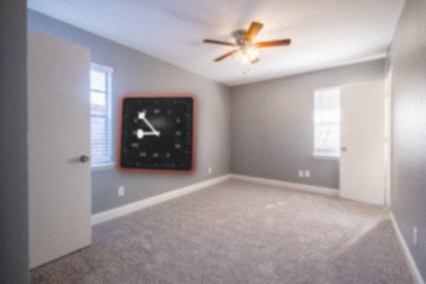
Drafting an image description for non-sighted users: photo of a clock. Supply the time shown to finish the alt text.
8:53
